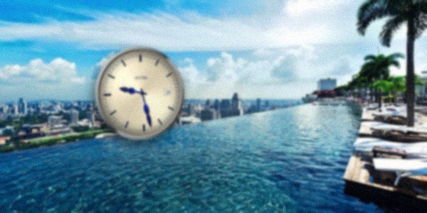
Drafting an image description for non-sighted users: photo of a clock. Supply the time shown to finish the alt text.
9:28
